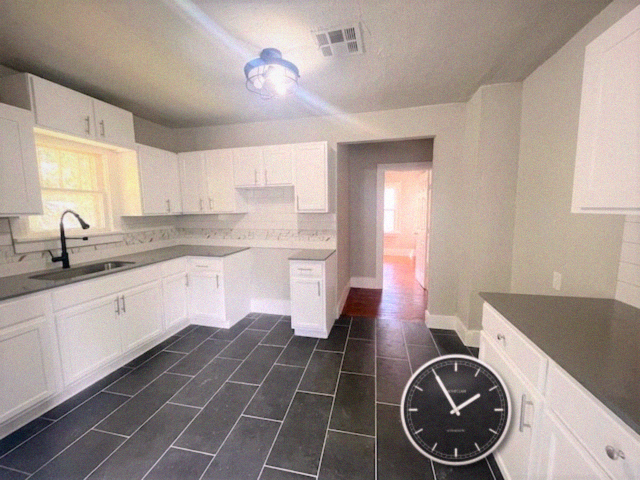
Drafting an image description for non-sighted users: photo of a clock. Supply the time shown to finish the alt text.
1:55
